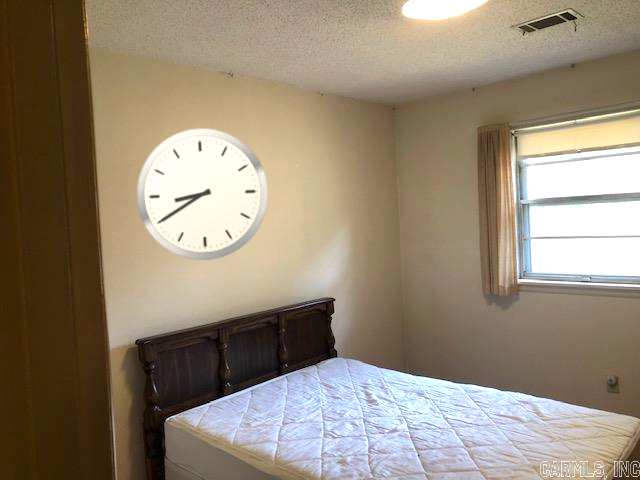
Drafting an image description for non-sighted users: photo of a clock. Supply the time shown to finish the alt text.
8:40
